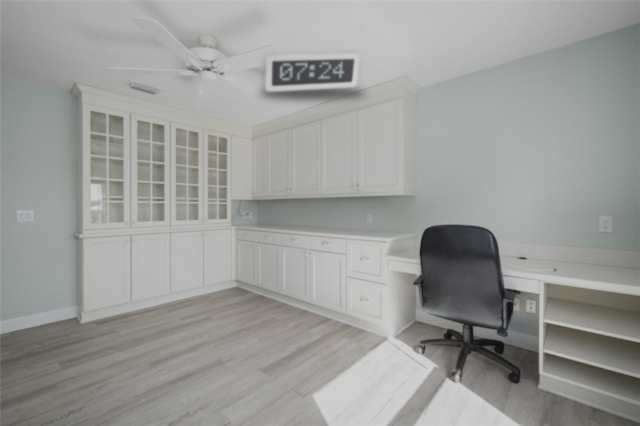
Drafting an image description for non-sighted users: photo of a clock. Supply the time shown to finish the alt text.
7:24
